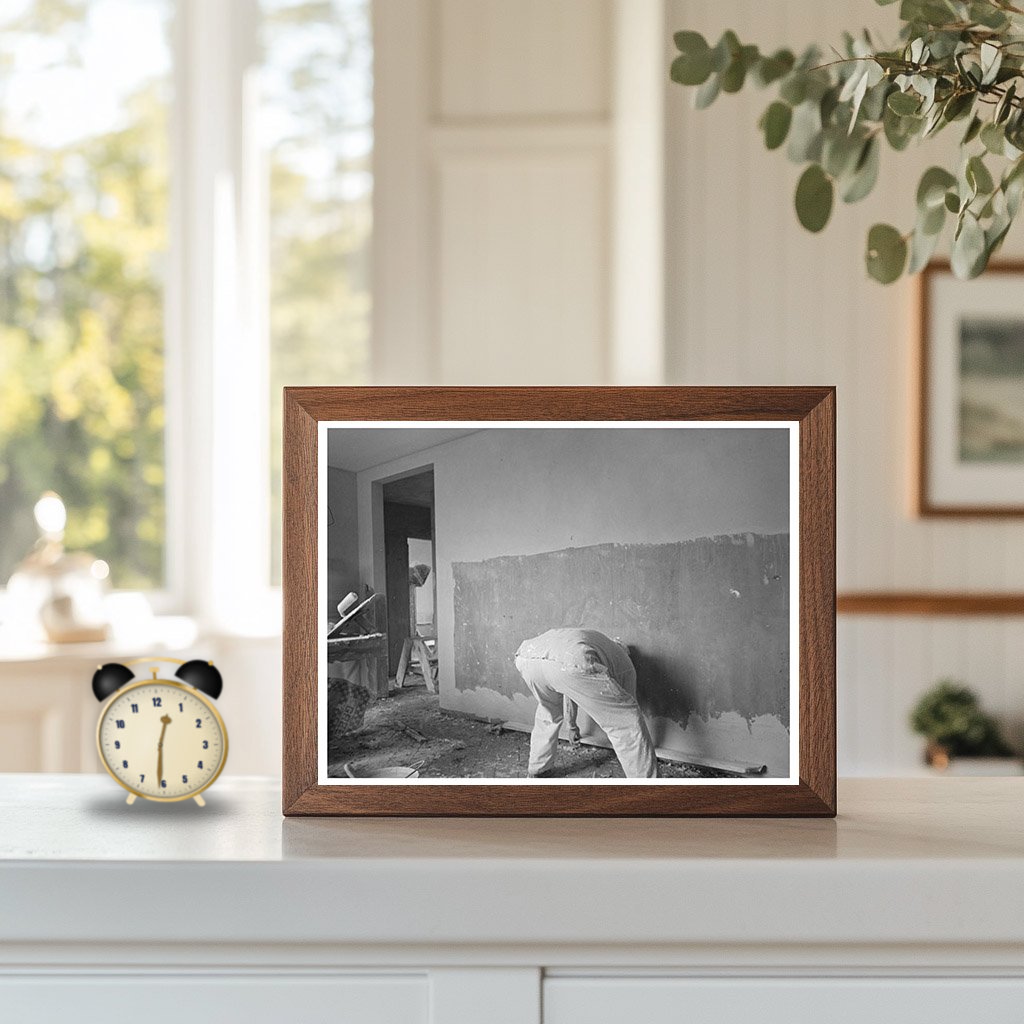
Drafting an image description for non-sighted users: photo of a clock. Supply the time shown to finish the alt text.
12:31
